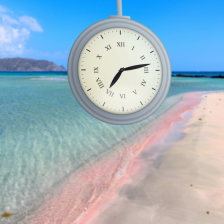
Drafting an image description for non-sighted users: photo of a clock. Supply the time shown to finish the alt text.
7:13
